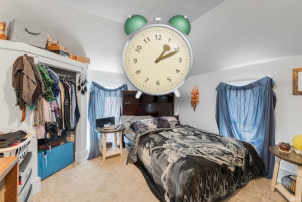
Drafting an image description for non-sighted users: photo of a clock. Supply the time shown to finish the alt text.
1:11
